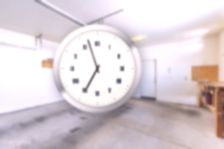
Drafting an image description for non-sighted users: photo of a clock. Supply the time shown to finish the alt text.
6:57
